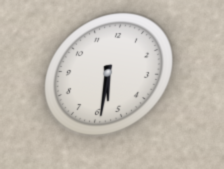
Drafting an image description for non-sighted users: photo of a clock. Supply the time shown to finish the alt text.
5:29
